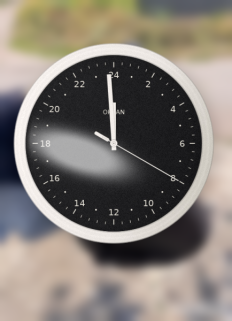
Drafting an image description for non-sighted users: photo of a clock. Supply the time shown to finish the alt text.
23:59:20
